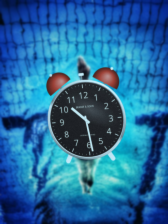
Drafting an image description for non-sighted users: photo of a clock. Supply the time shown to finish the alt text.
10:29
